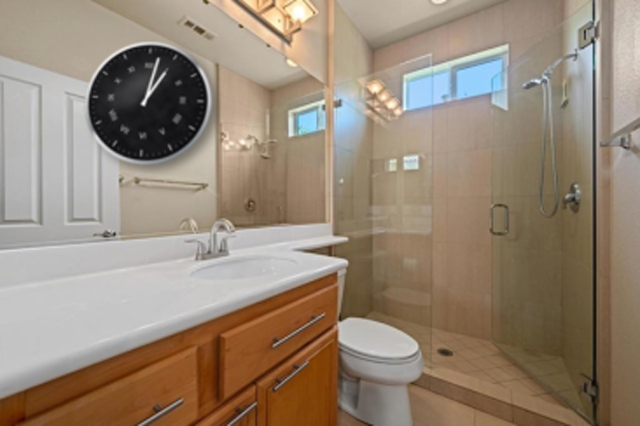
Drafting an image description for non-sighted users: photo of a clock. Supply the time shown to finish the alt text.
1:02
